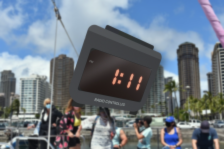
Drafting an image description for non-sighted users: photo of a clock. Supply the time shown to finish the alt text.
1:11
